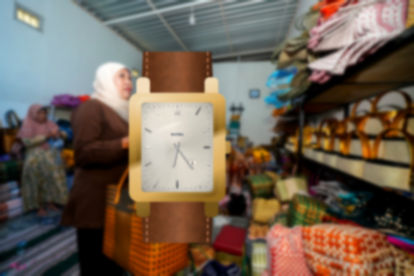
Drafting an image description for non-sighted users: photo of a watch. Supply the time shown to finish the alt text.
6:24
